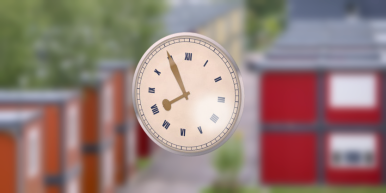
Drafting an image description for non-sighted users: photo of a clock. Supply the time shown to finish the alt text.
7:55
